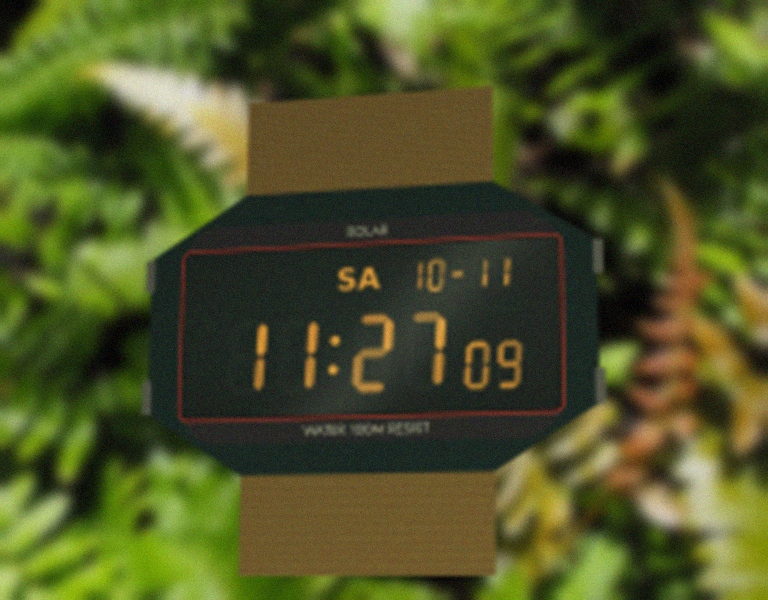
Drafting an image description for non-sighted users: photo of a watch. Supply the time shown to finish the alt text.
11:27:09
